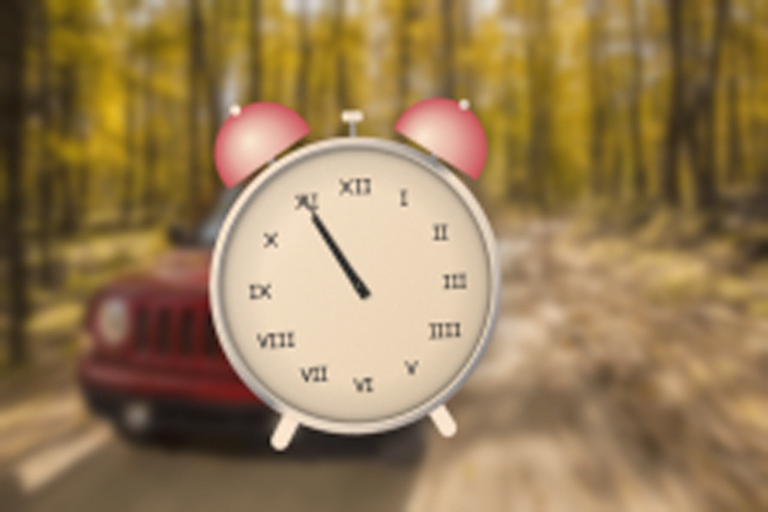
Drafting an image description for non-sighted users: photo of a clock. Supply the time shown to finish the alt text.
10:55
